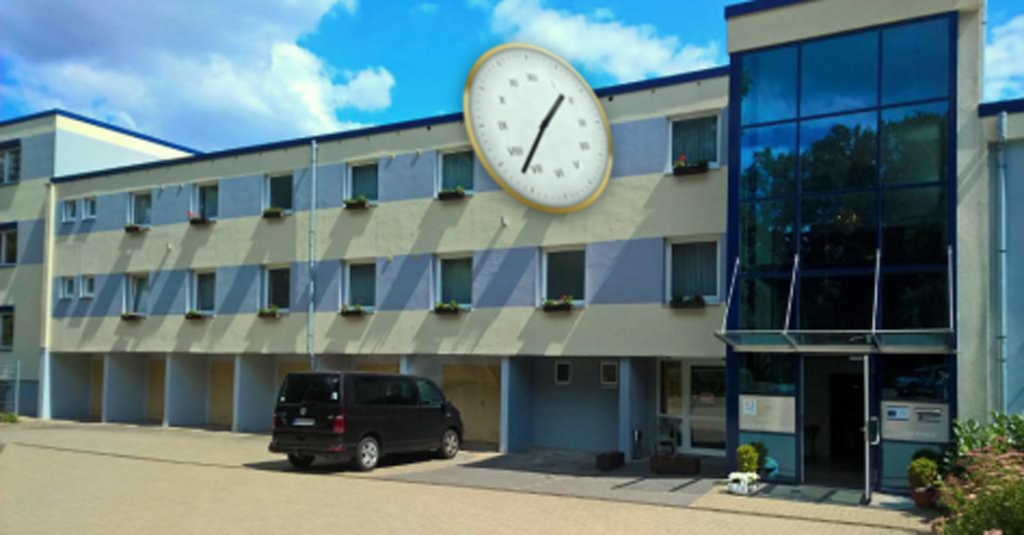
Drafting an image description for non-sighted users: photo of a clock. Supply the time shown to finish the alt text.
1:37
